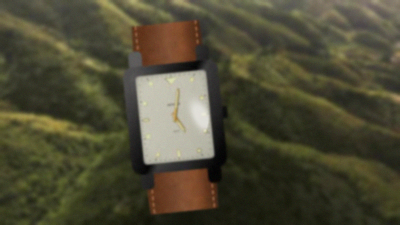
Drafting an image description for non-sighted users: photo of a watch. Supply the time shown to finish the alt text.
5:02
